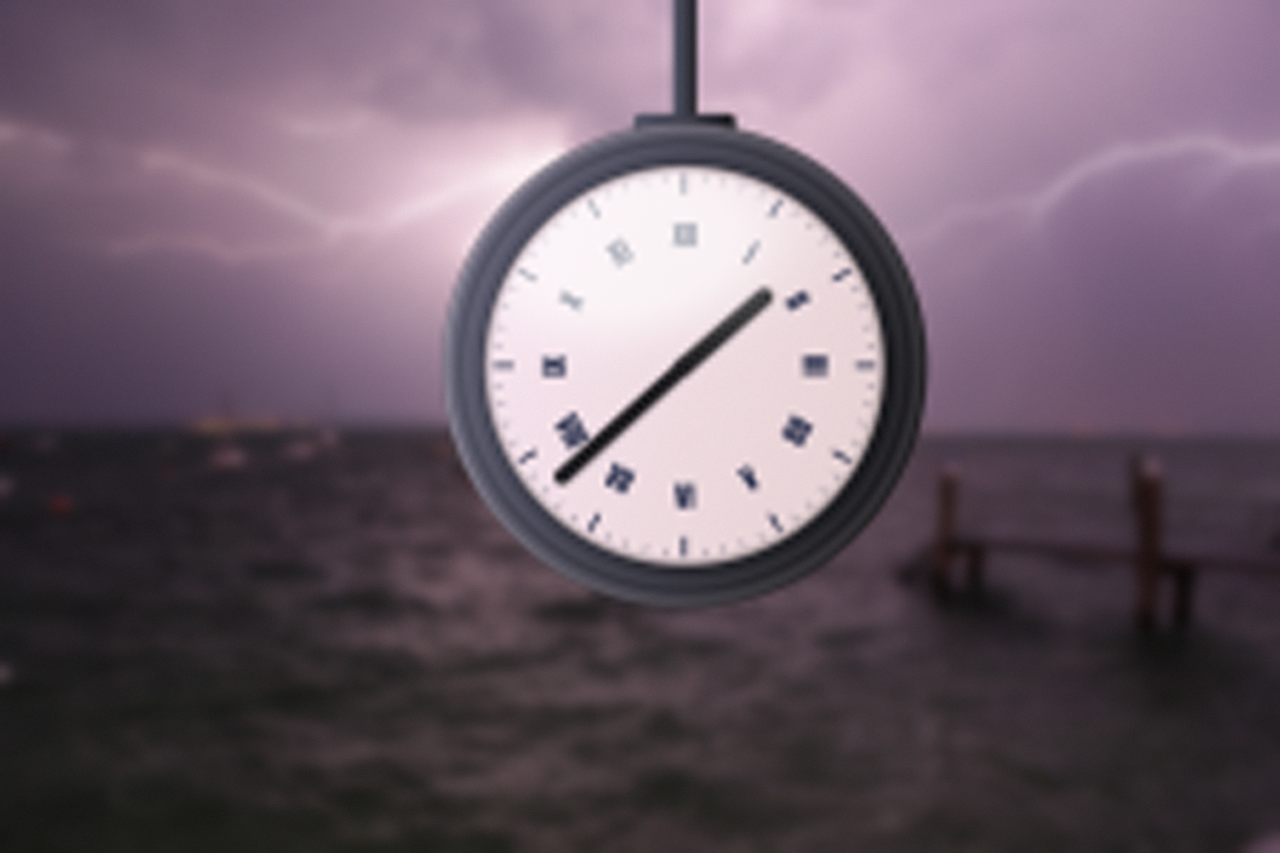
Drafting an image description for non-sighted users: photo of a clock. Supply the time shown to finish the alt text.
1:38
